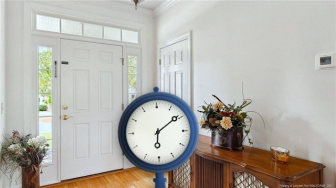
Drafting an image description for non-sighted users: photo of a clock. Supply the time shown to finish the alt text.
6:09
